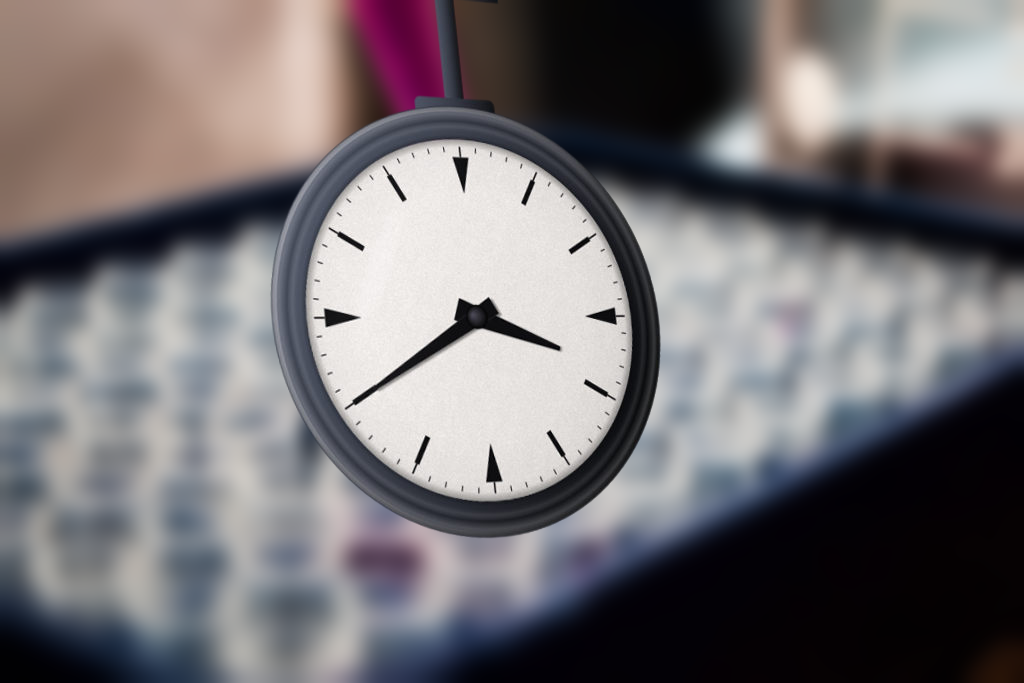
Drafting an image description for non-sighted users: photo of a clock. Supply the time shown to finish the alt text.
3:40
